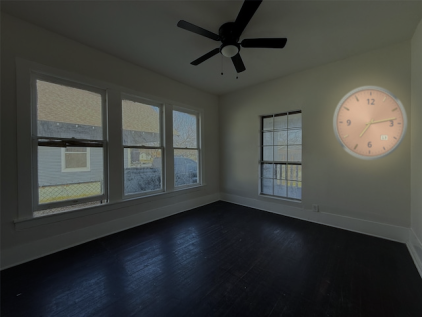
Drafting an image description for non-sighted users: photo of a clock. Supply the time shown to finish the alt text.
7:13
